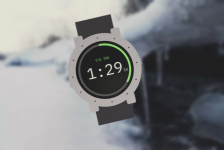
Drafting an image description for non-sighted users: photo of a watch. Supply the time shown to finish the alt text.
1:29
